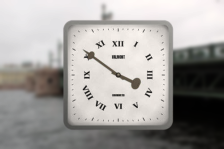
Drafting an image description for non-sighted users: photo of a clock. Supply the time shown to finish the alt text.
3:51
